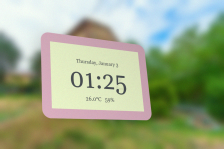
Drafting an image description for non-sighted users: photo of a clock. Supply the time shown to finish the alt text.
1:25
